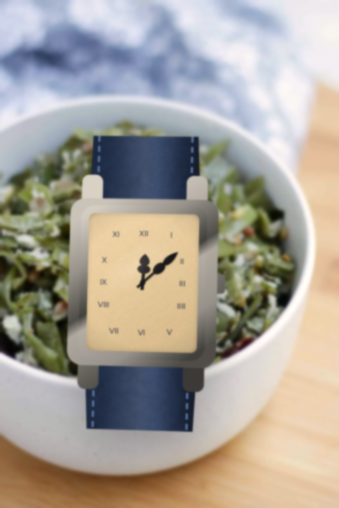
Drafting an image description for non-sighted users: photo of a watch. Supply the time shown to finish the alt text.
12:08
